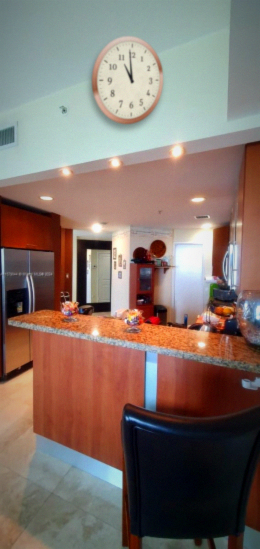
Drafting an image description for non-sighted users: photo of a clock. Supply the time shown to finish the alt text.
10:59
